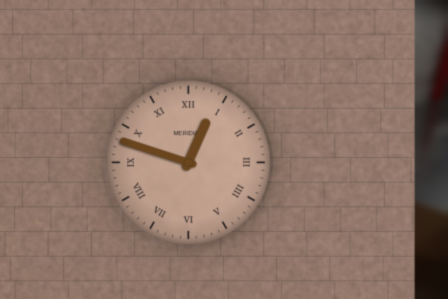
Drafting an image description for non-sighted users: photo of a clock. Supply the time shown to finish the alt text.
12:48
